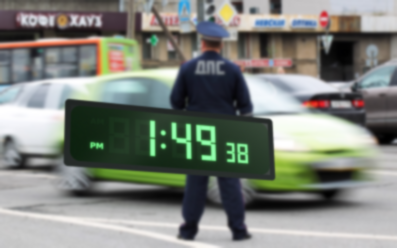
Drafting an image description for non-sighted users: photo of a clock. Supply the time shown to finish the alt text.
1:49:38
